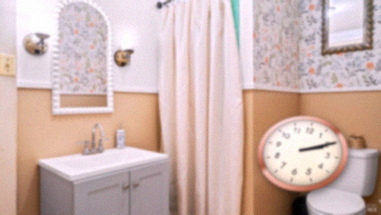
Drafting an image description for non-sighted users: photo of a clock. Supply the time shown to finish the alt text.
2:10
